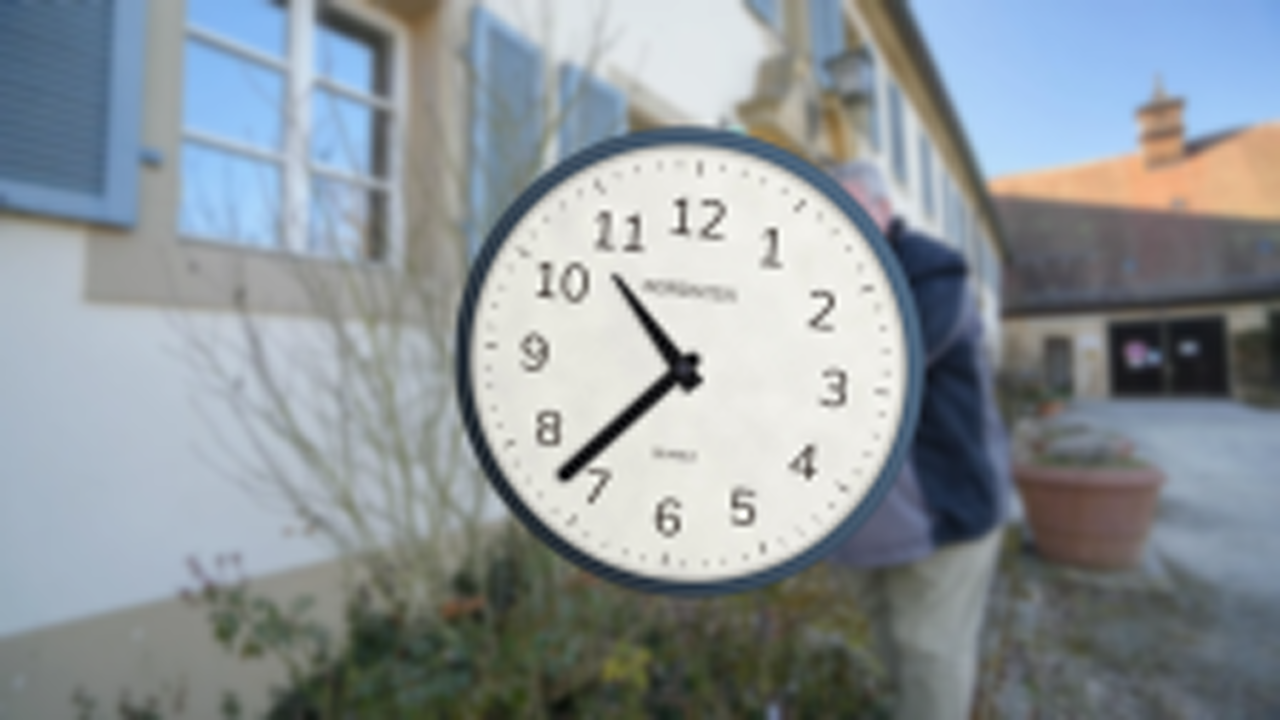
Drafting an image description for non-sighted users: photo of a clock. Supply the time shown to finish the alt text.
10:37
